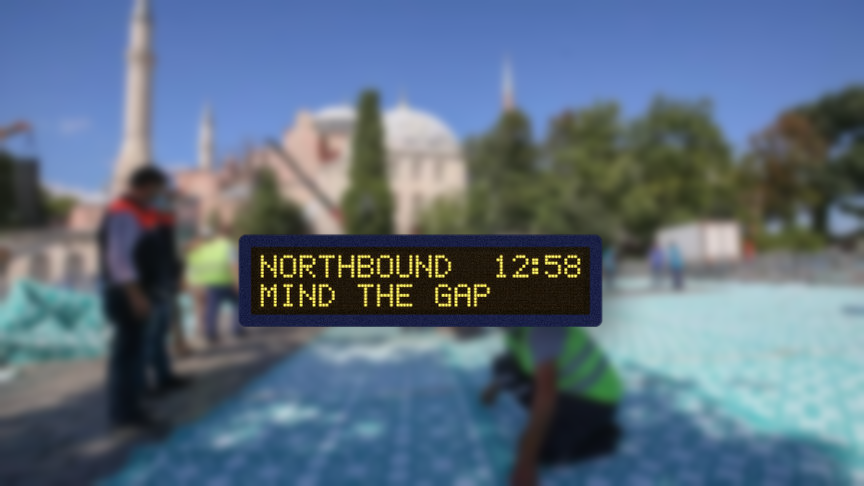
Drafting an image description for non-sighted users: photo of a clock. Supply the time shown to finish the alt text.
12:58
